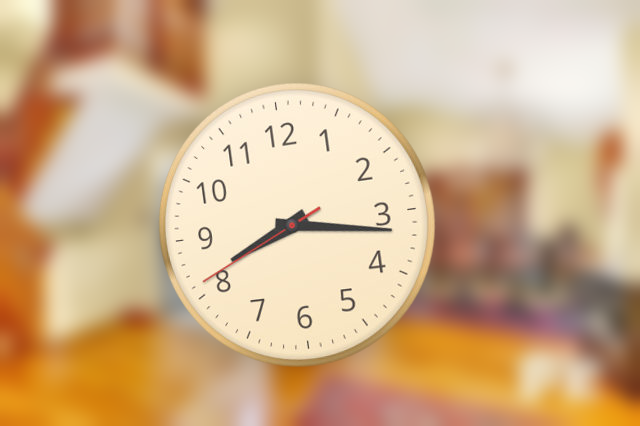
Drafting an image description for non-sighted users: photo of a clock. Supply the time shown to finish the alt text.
8:16:41
